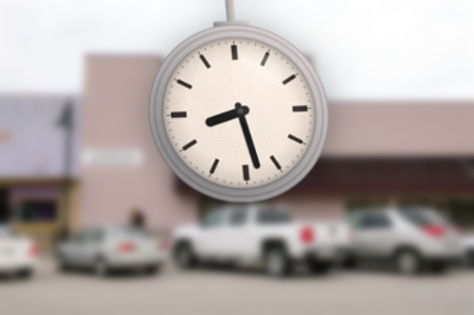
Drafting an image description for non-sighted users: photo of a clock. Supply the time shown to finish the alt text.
8:28
